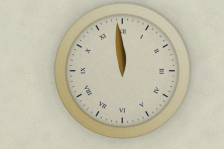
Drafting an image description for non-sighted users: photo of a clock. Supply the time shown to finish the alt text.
11:59
